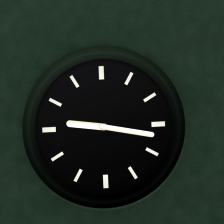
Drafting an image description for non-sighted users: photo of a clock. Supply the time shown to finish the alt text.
9:17
